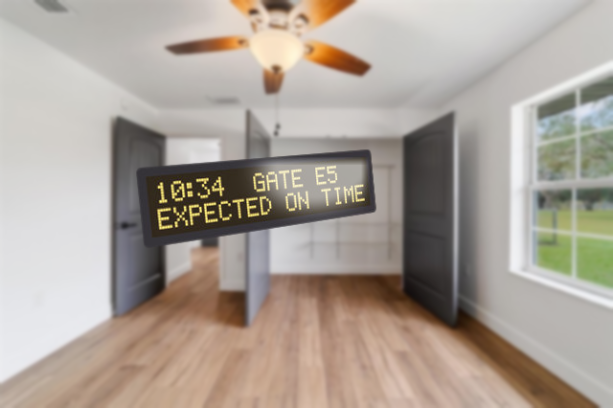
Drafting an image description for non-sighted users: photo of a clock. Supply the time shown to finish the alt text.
10:34
